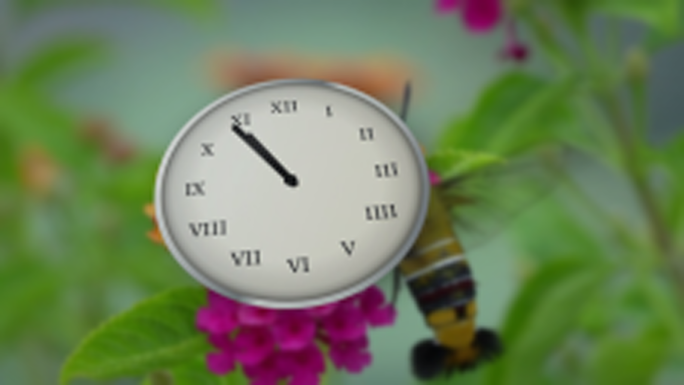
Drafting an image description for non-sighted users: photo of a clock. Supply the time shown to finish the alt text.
10:54
